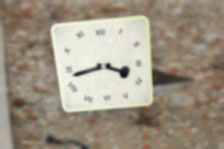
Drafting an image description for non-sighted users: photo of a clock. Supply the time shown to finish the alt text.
3:43
